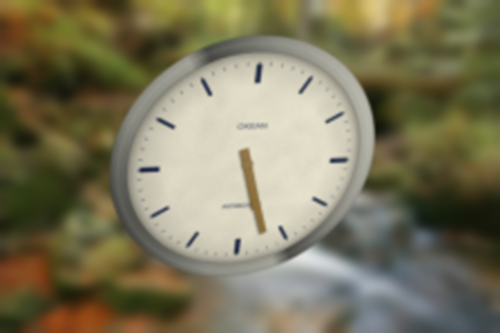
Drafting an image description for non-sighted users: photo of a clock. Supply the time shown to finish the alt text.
5:27
